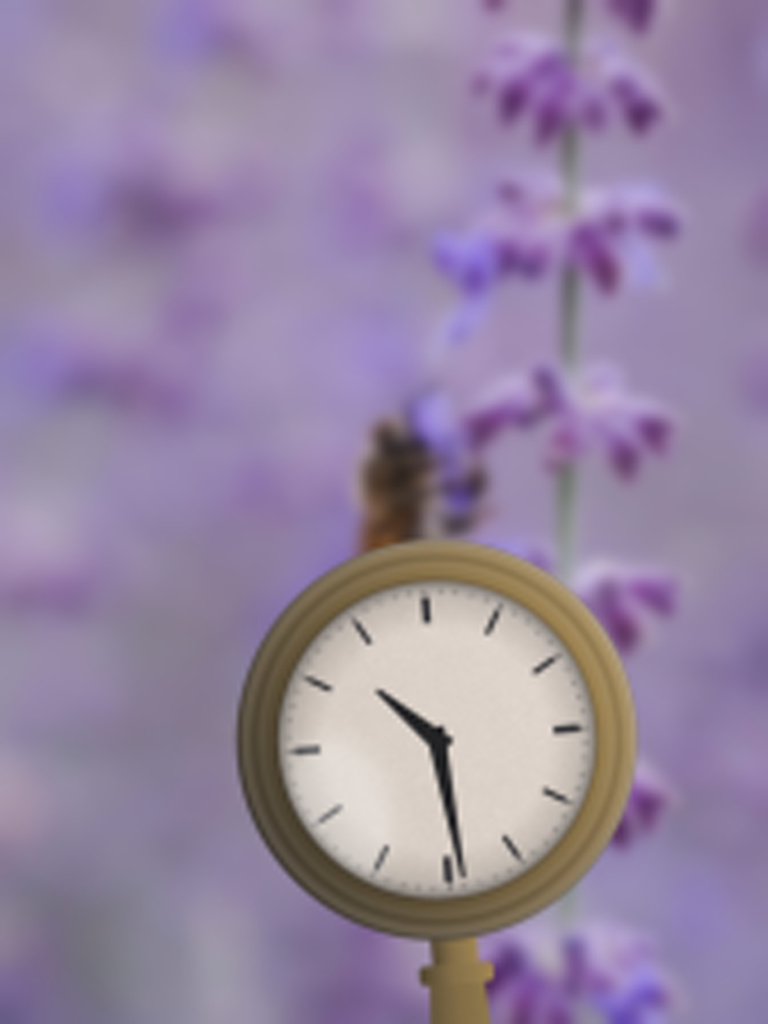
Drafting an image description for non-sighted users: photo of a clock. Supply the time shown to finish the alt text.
10:29
